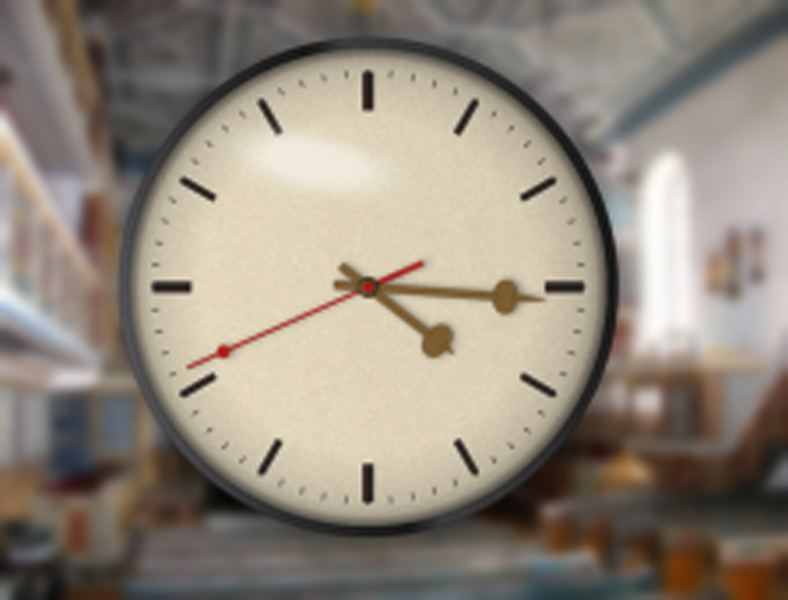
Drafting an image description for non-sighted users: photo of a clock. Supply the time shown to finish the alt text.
4:15:41
